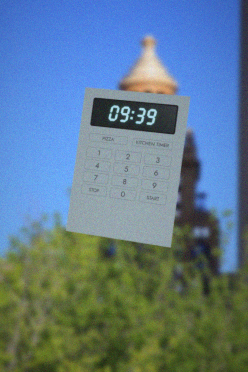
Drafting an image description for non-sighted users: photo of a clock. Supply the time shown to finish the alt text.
9:39
